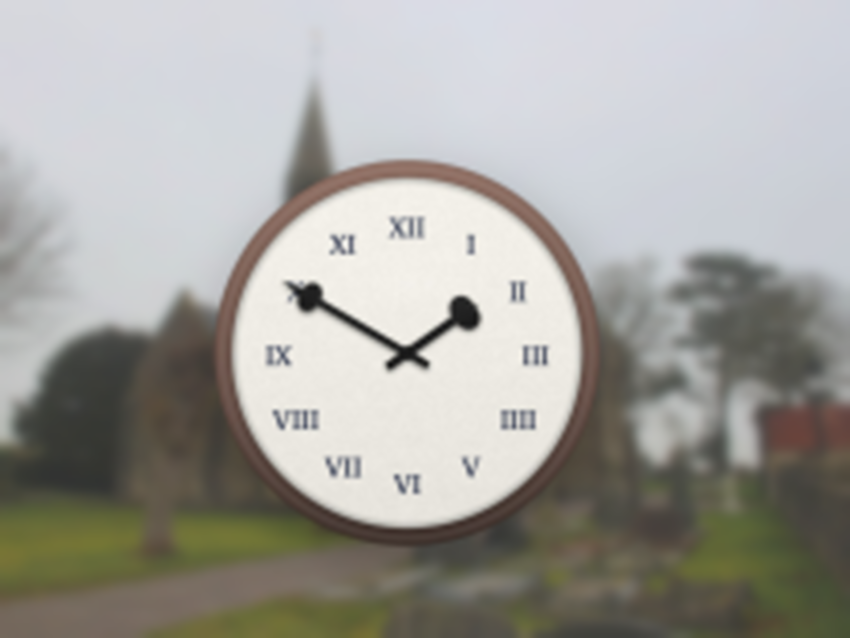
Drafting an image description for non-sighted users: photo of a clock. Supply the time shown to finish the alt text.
1:50
